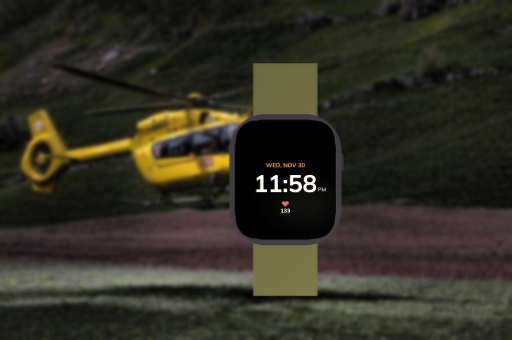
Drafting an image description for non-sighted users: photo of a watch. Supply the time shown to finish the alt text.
11:58
